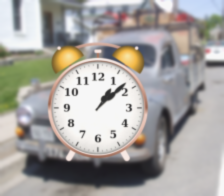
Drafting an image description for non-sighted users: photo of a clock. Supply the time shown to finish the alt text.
1:08
